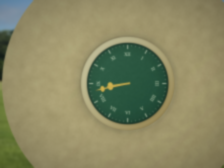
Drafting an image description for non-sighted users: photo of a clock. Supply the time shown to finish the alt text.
8:43
